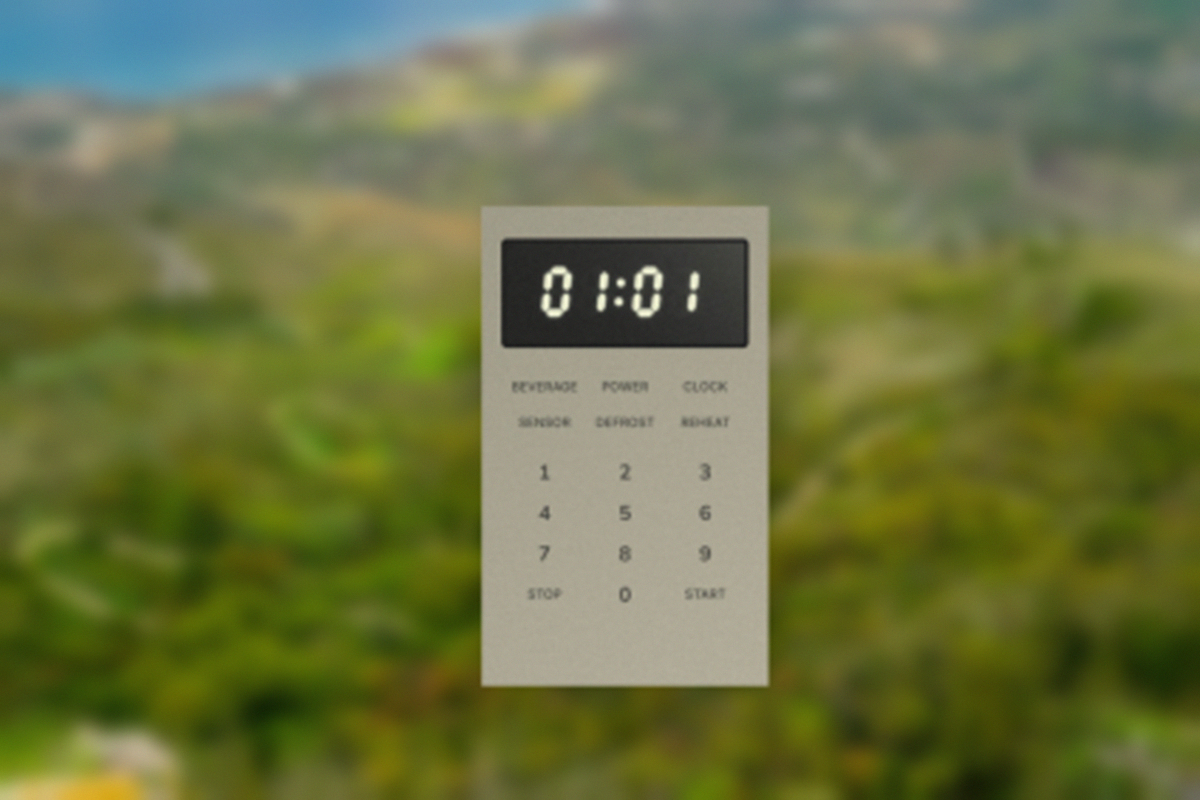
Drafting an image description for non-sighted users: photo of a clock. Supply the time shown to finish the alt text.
1:01
